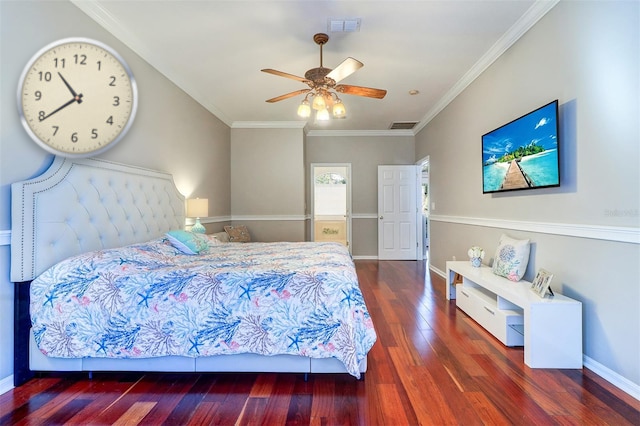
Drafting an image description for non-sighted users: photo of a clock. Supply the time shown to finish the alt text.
10:39
